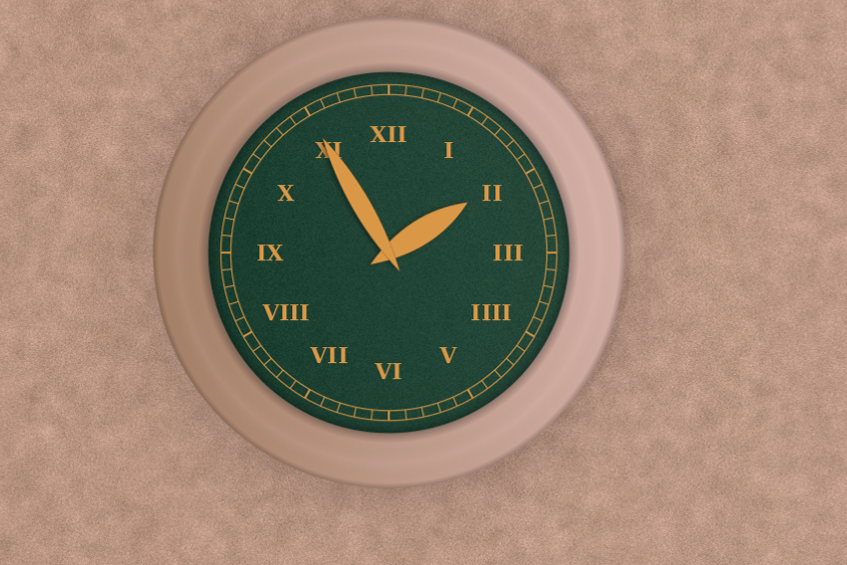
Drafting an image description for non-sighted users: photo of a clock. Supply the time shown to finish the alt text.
1:55
